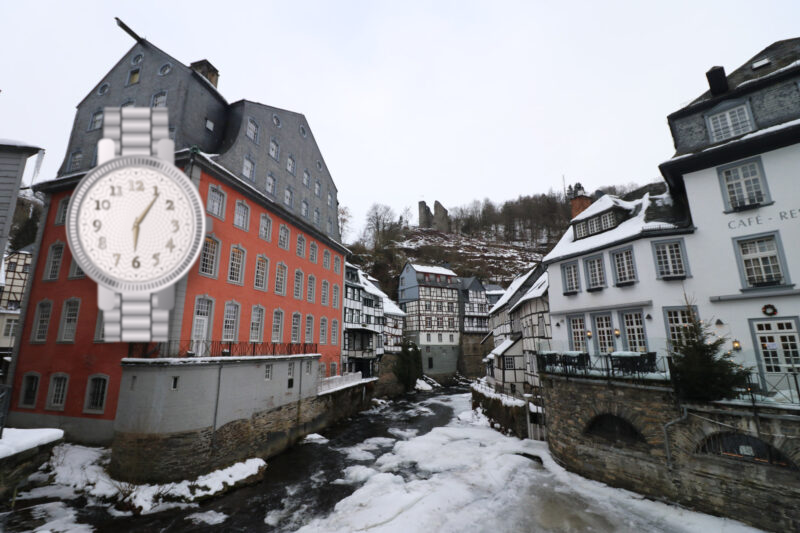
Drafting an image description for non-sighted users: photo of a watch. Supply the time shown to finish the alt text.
6:06
